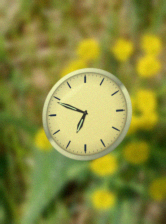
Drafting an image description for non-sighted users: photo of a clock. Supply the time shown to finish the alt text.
6:49
